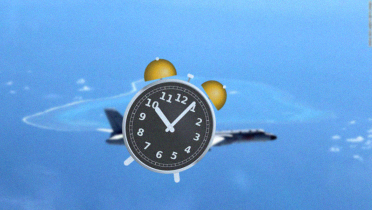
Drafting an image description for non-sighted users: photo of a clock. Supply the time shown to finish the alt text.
10:04
